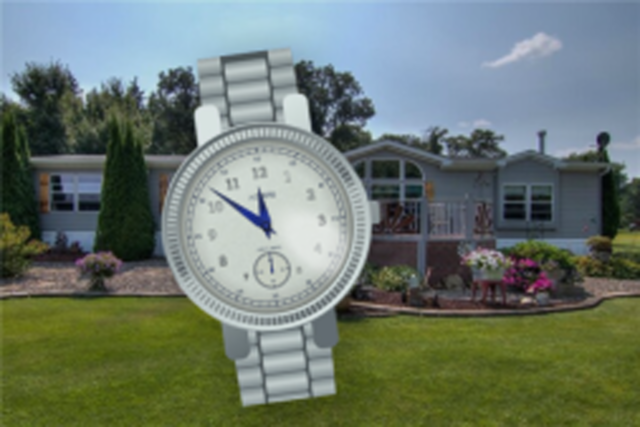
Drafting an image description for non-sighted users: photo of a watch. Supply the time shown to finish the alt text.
11:52
